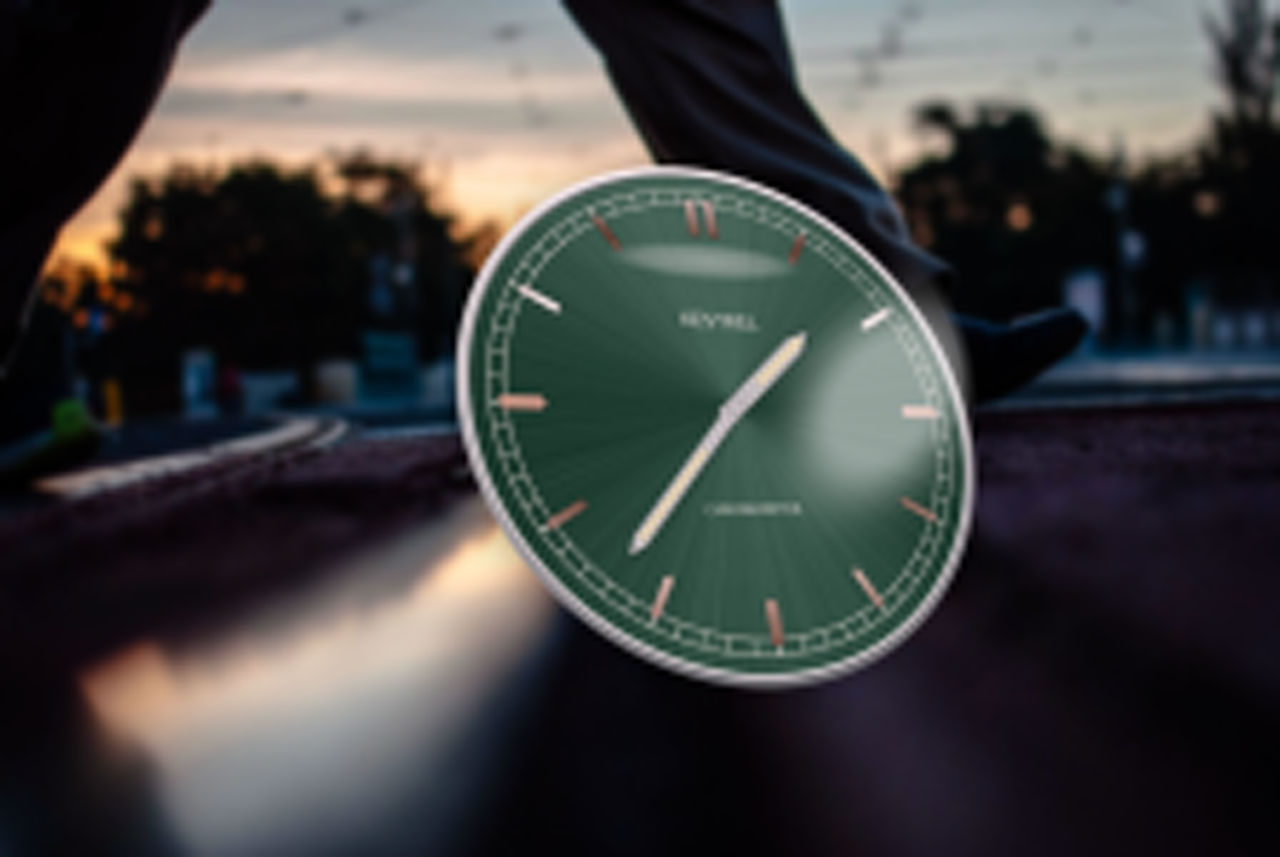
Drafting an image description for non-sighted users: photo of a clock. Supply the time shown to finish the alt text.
1:37
